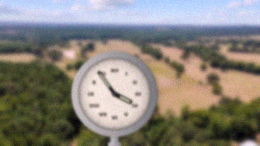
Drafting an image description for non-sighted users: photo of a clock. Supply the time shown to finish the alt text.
3:54
